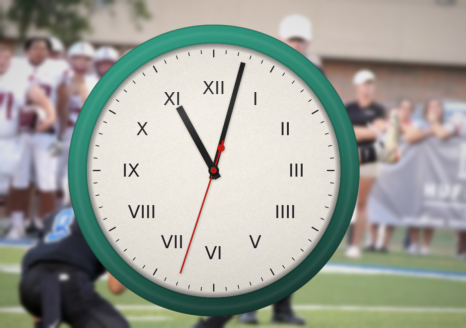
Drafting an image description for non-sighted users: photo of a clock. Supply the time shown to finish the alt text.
11:02:33
